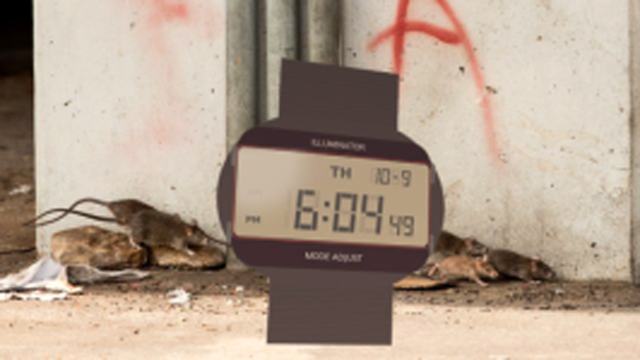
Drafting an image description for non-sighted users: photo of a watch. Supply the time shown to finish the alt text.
6:04:49
